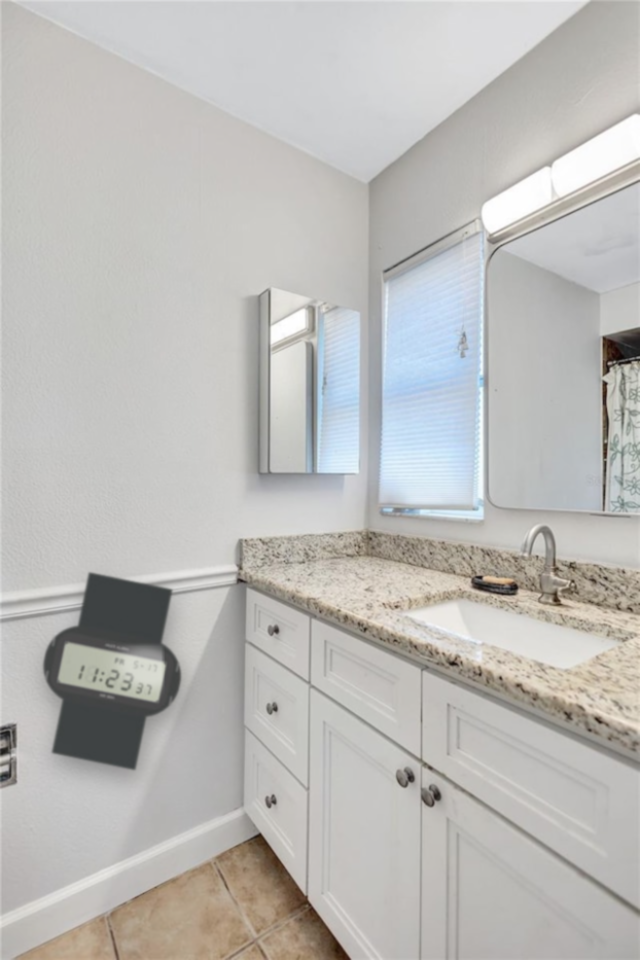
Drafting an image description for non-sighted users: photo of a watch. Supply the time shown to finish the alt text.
11:23:37
